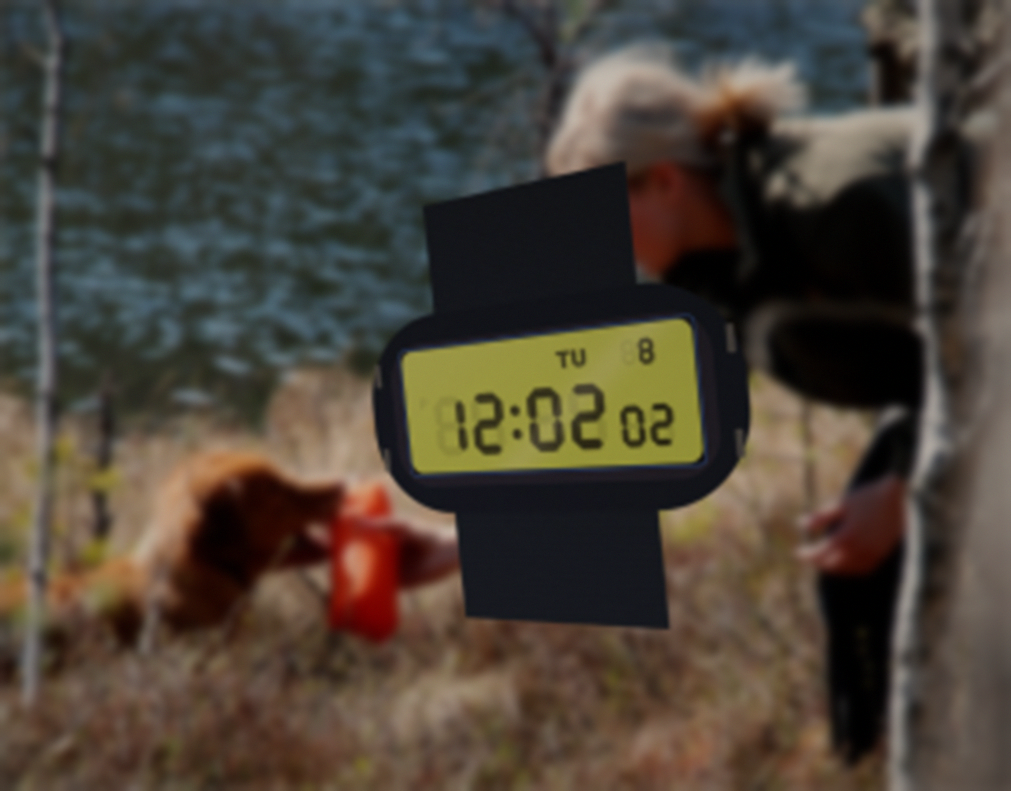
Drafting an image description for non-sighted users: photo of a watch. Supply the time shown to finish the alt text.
12:02:02
